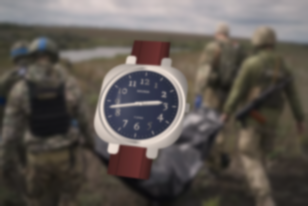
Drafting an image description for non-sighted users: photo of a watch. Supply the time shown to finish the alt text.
2:43
